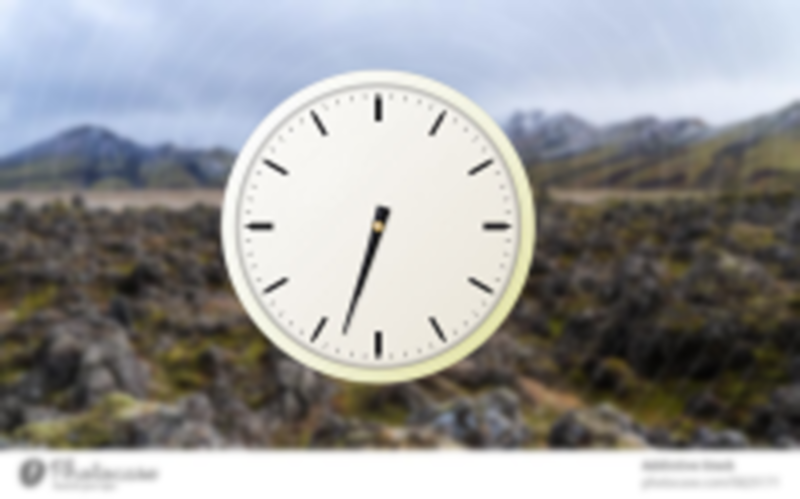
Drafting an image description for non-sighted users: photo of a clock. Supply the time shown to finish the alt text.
6:33
